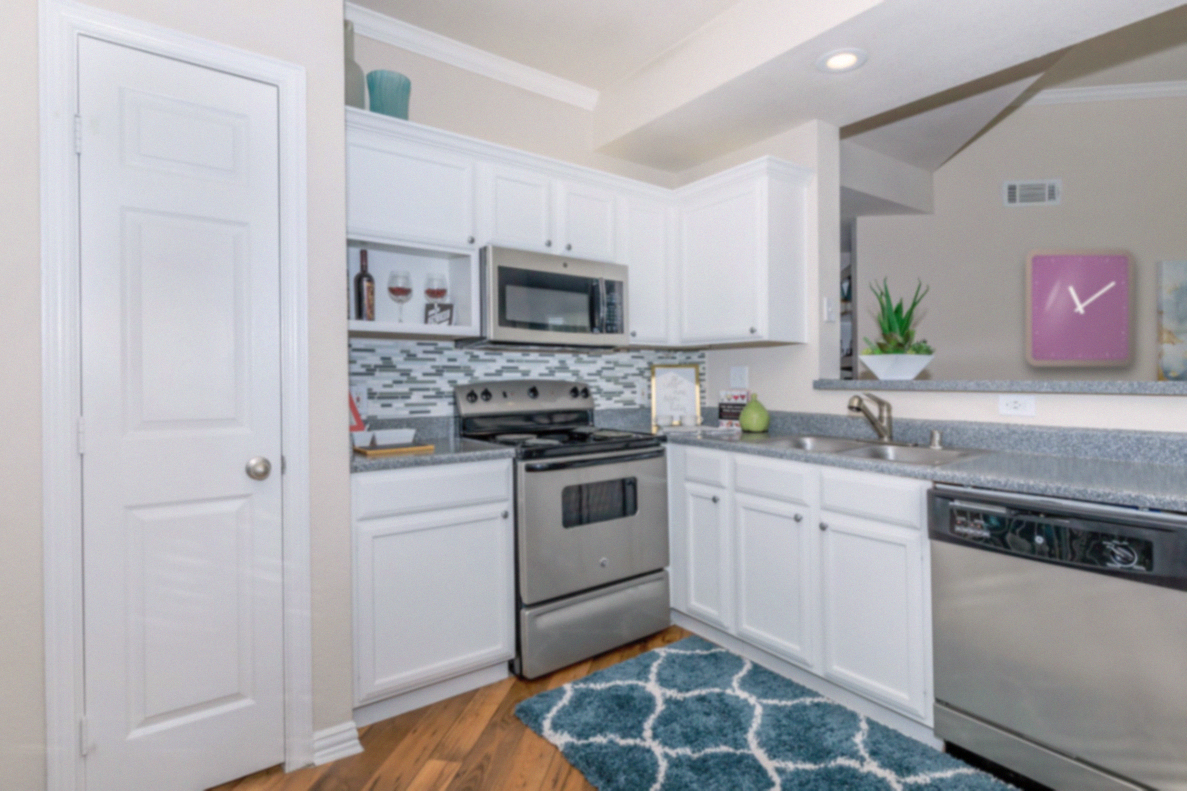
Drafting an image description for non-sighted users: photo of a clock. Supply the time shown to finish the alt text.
11:09
